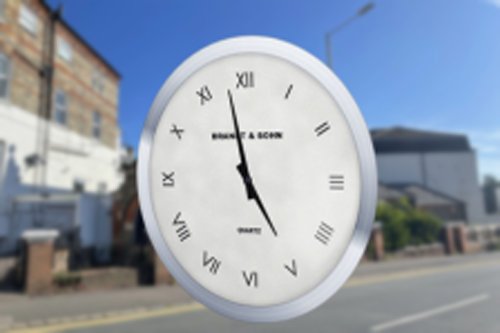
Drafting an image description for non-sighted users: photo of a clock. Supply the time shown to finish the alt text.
4:58
